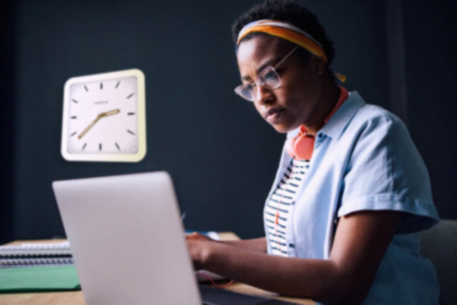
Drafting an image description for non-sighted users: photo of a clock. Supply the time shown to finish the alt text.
2:38
